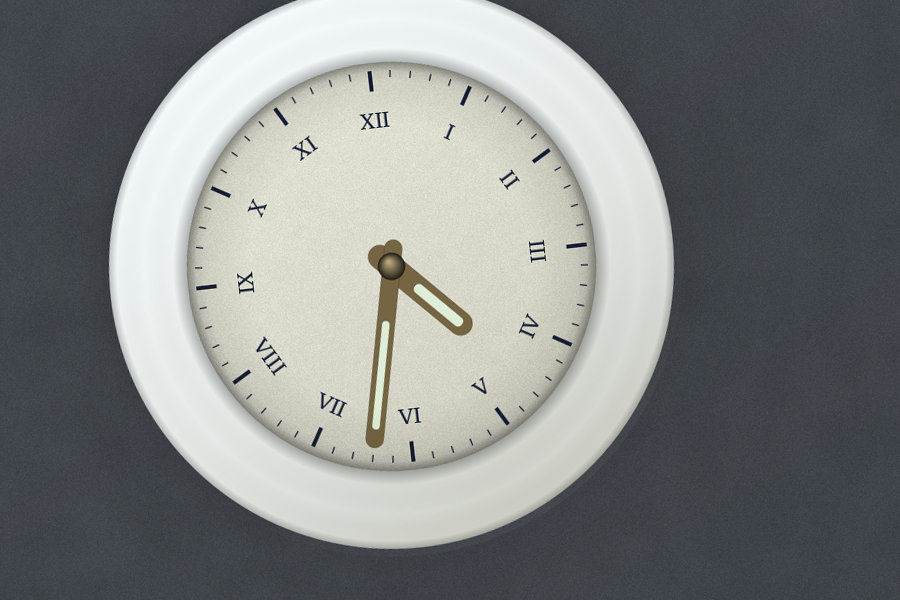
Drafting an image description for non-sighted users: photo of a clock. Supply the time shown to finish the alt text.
4:32
